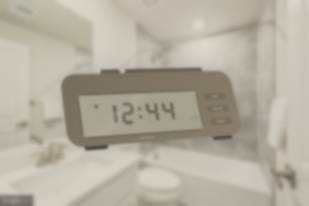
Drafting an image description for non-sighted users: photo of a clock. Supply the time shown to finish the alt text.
12:44
